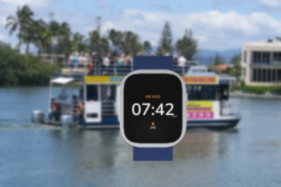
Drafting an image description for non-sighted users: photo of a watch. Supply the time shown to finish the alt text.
7:42
